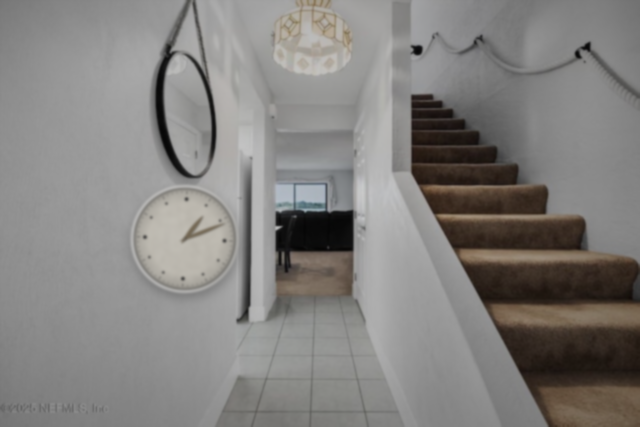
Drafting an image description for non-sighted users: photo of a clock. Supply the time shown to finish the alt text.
1:11
